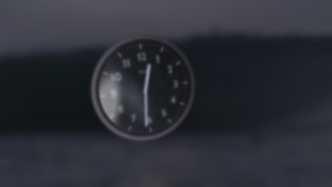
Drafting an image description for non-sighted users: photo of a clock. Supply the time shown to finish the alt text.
12:31
